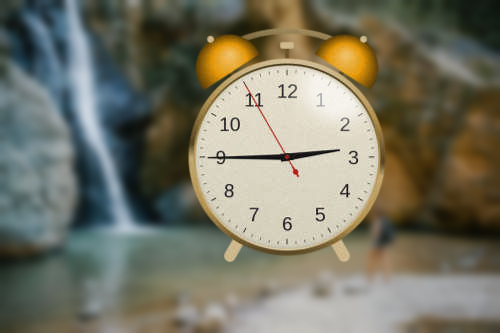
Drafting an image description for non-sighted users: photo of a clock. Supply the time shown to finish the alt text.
2:44:55
